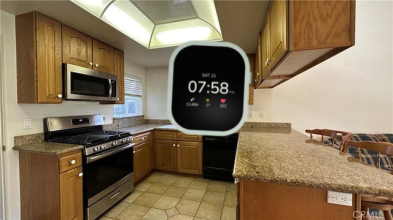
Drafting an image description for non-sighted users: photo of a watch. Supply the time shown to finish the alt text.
7:58
